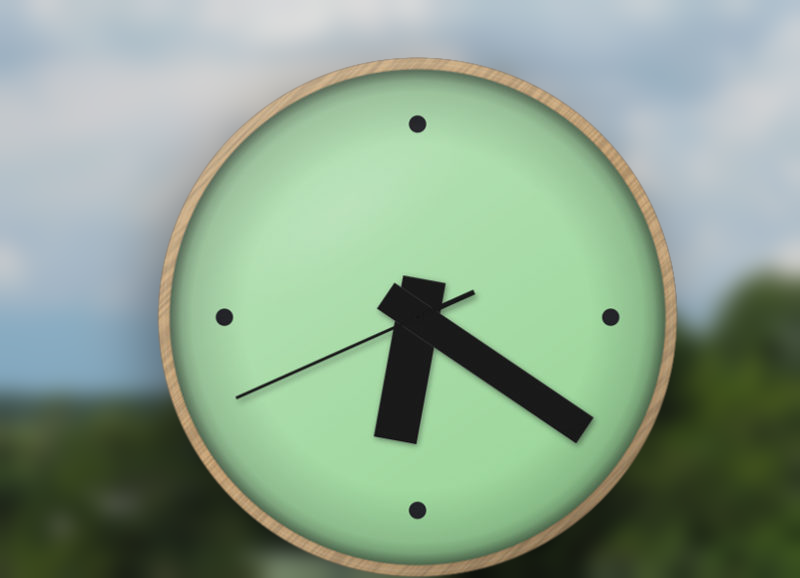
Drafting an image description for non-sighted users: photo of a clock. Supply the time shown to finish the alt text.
6:20:41
